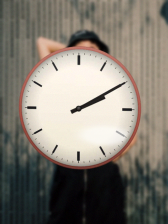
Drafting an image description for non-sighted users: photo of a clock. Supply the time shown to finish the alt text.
2:10
